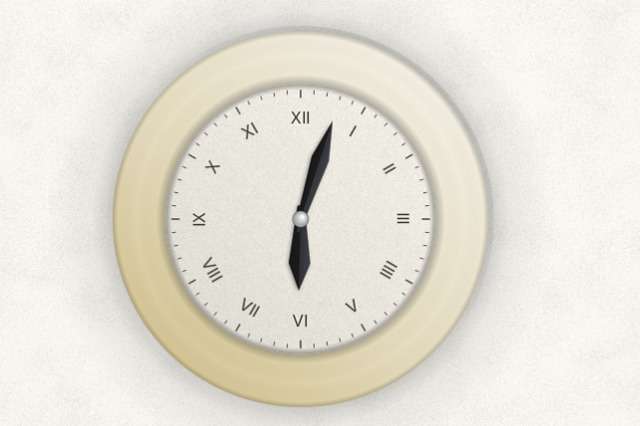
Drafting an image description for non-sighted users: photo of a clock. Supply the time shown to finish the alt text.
6:03
